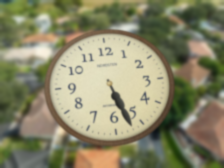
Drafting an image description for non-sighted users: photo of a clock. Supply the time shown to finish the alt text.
5:27
